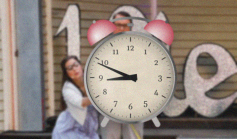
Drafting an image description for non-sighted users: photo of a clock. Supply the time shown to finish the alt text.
8:49
